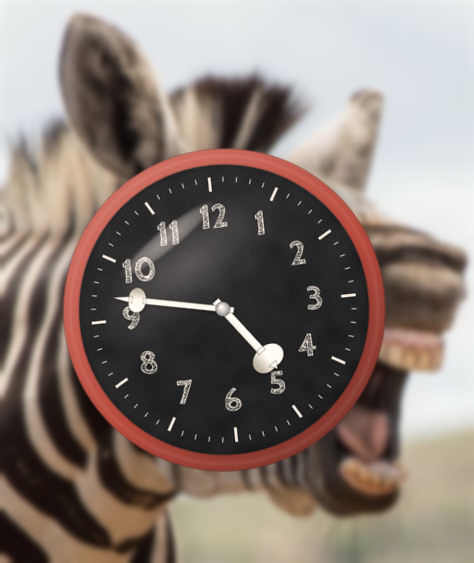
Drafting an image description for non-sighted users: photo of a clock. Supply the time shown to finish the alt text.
4:47
